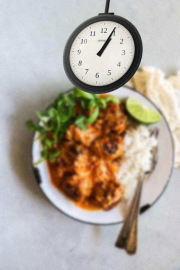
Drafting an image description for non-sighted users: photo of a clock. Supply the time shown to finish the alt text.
1:04
